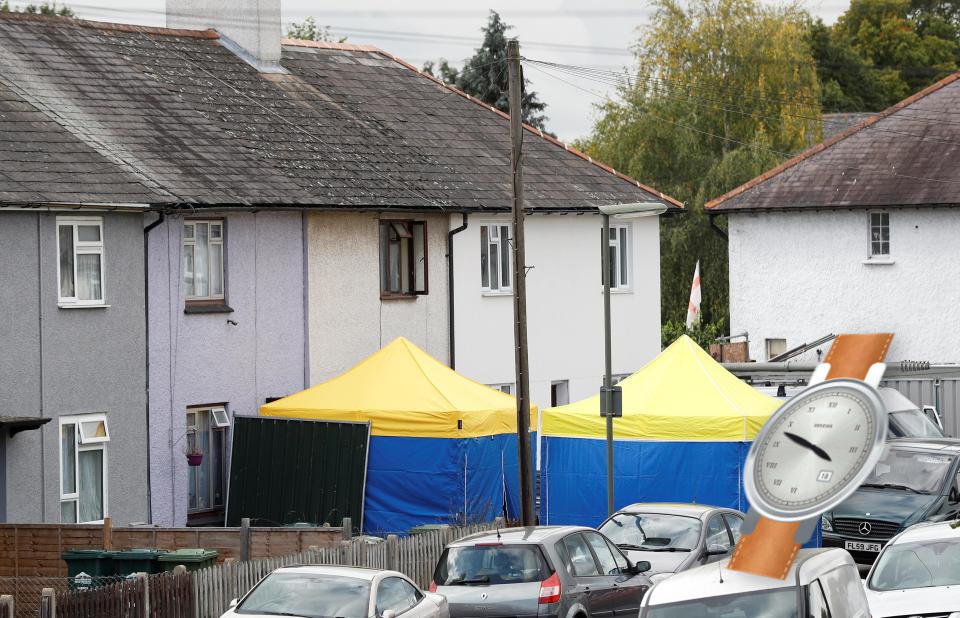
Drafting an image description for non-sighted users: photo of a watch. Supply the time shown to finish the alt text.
3:48
